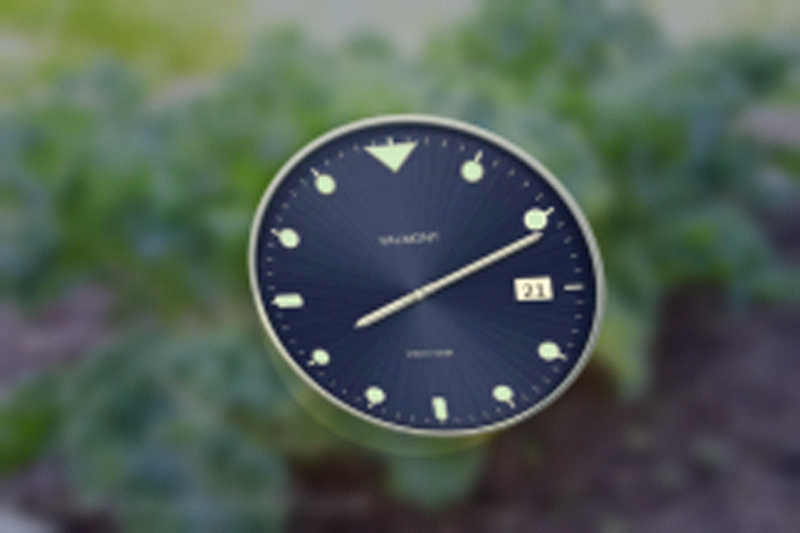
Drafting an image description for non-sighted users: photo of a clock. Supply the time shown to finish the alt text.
8:11
